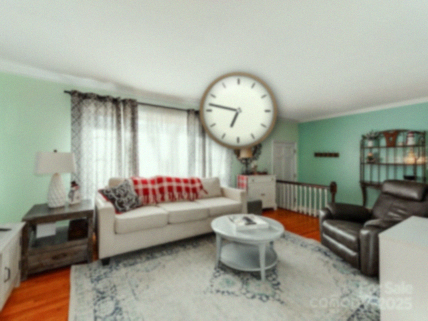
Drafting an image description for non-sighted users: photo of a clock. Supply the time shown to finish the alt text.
6:47
